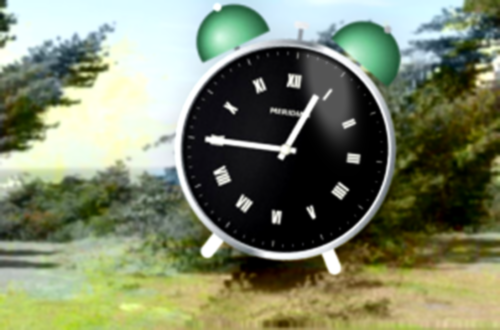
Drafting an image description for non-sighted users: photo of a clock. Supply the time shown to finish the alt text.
12:45
